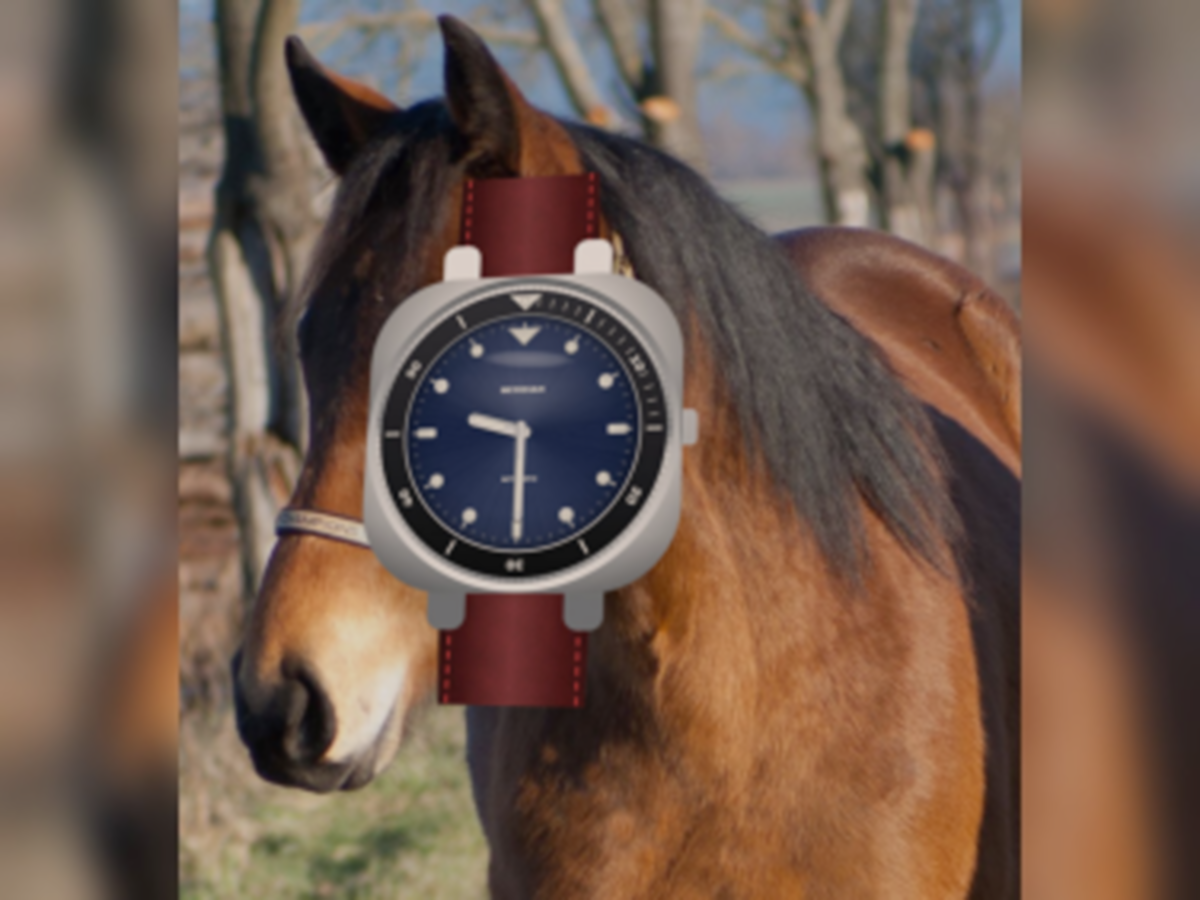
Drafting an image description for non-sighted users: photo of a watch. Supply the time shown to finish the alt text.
9:30
